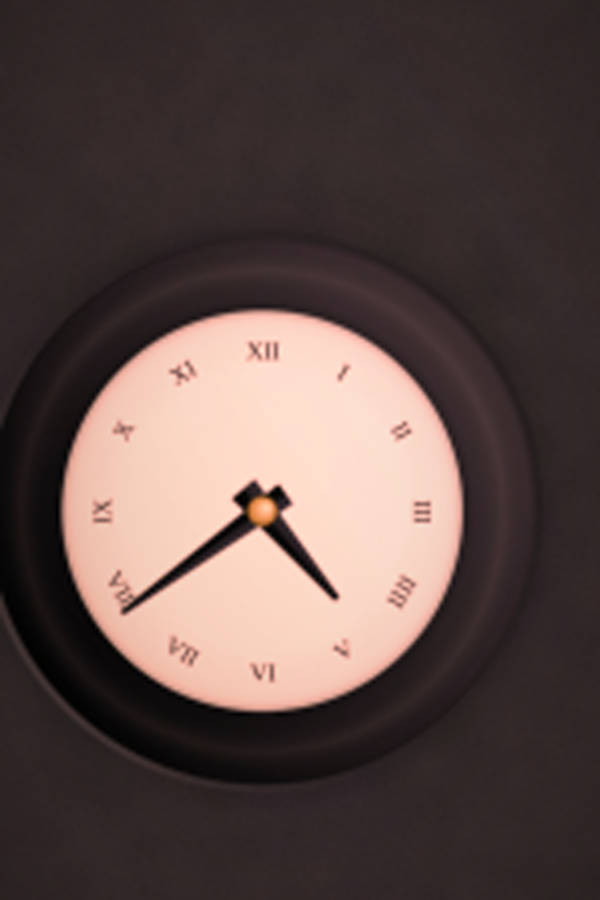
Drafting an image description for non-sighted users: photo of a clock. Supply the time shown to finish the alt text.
4:39
